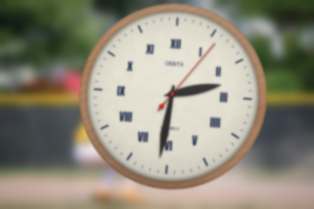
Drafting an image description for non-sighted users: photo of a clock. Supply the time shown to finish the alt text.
2:31:06
